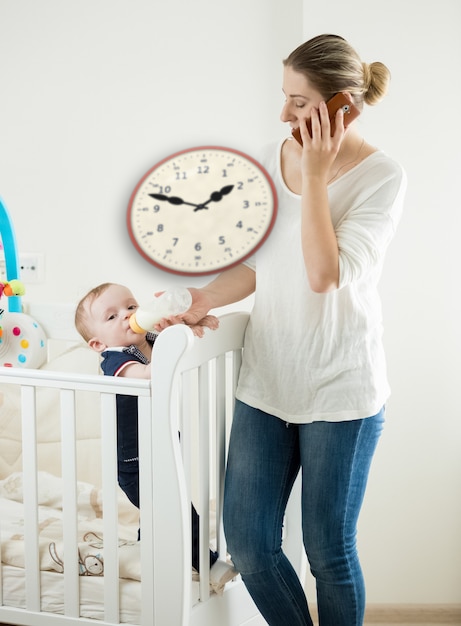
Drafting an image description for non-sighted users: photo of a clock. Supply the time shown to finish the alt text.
1:48
